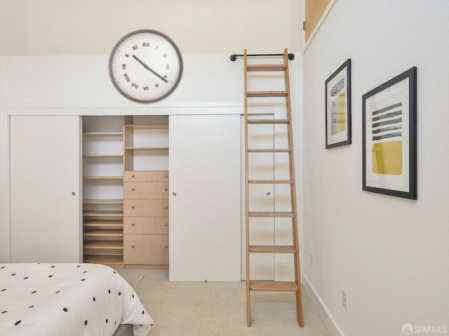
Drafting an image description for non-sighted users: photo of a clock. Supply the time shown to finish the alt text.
10:21
